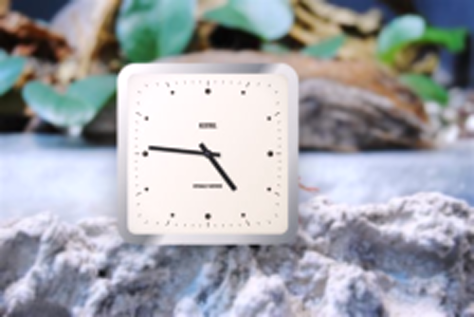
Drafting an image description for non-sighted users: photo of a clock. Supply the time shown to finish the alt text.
4:46
